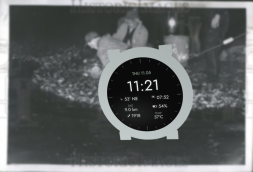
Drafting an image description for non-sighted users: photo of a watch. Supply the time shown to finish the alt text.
11:21
